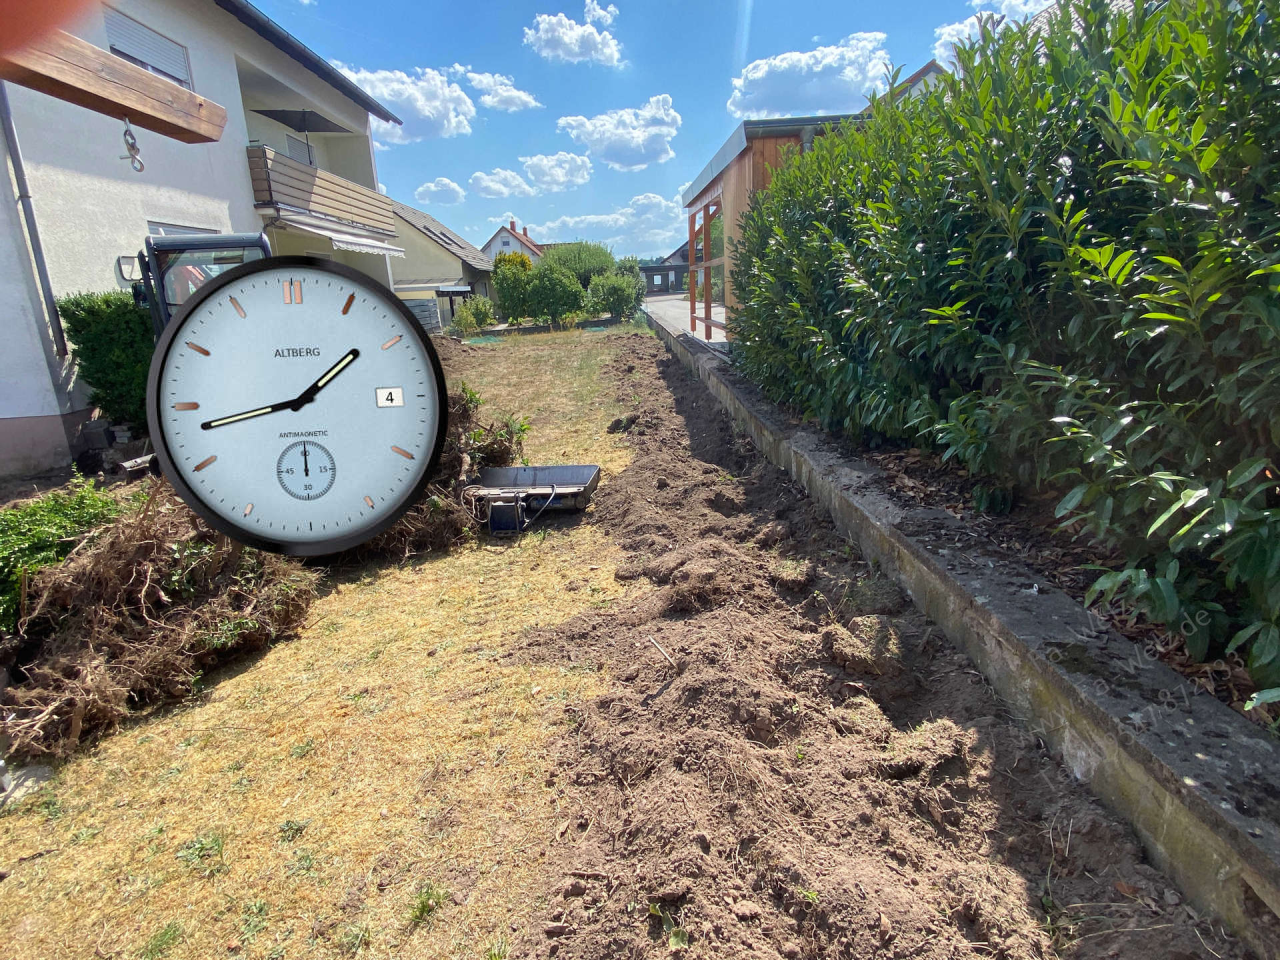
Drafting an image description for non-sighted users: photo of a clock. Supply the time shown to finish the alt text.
1:43
